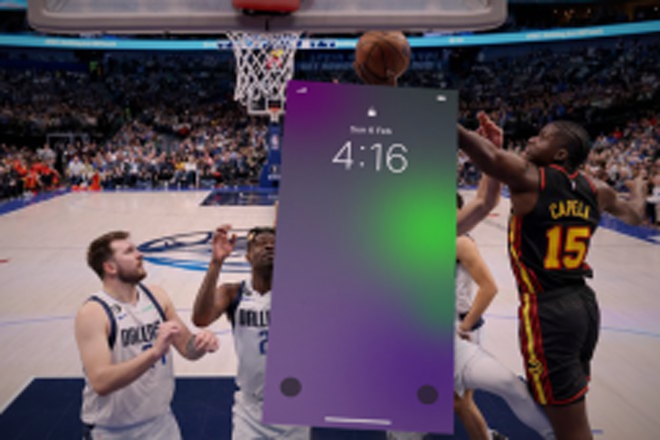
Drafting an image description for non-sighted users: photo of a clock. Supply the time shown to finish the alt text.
4:16
